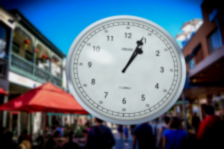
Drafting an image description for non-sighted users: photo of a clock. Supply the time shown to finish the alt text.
1:04
